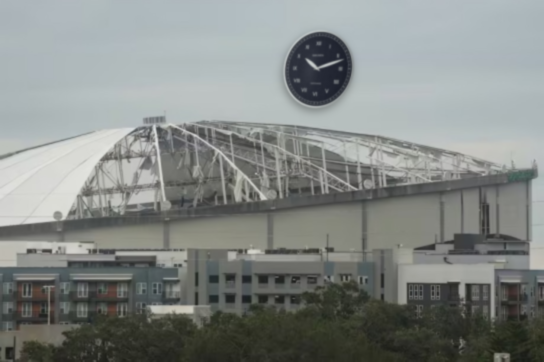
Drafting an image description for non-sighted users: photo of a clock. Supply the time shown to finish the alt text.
10:12
